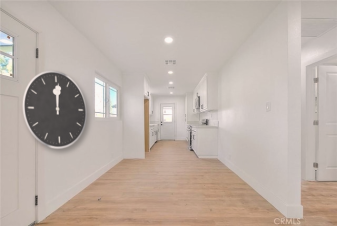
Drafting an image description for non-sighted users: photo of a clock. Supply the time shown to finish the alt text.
12:01
